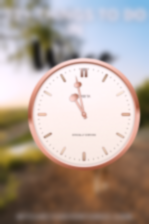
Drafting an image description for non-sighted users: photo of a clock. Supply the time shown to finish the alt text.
10:58
